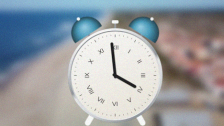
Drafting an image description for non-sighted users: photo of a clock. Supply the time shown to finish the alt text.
3:59
